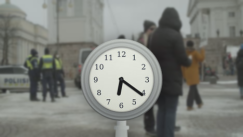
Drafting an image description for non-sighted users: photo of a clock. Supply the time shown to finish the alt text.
6:21
